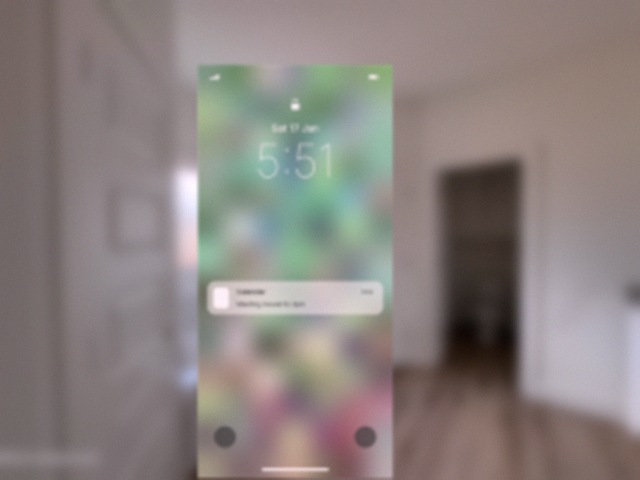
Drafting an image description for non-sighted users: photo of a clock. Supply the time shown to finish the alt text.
5:51
